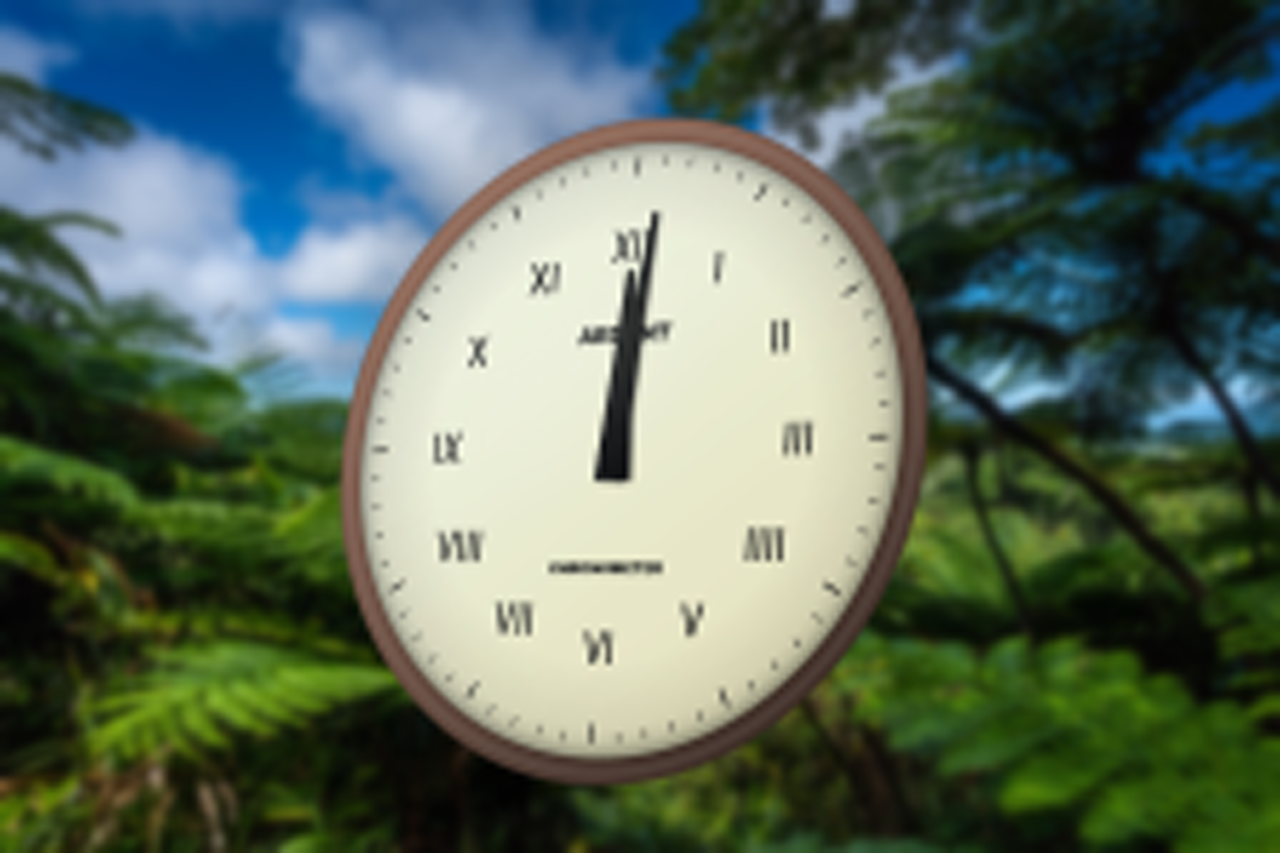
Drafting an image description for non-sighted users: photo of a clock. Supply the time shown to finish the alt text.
12:01
